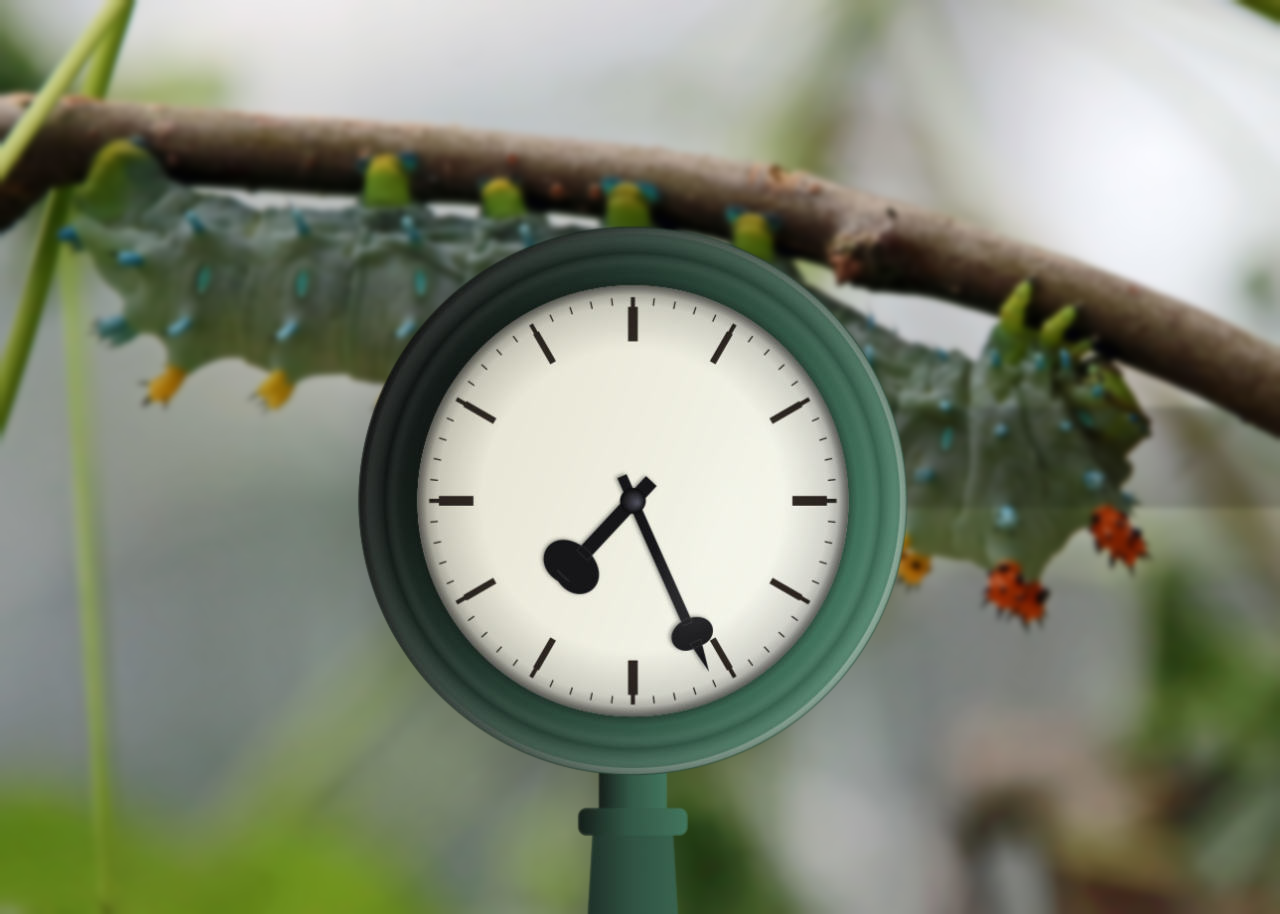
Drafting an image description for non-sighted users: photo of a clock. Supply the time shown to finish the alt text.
7:26
